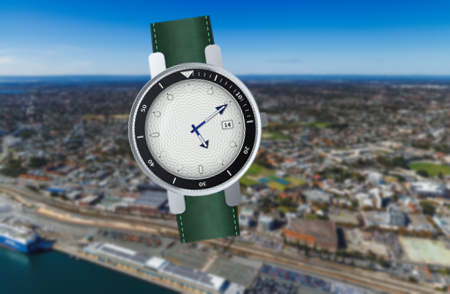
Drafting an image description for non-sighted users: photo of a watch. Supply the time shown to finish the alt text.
5:10
